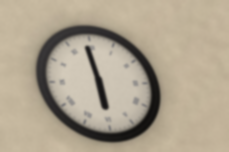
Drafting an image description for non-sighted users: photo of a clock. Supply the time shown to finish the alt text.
5:59
